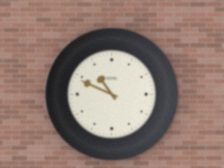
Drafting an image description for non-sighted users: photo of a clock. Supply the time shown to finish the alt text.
10:49
